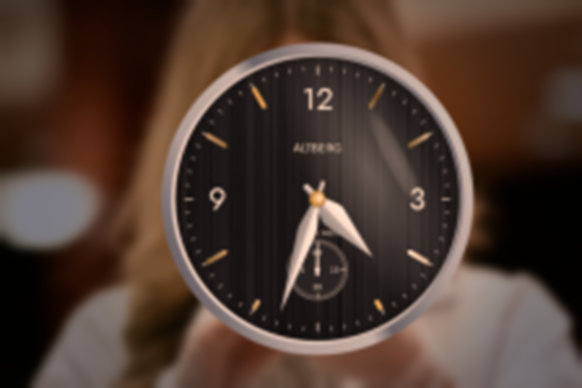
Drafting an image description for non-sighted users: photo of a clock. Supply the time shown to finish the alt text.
4:33
